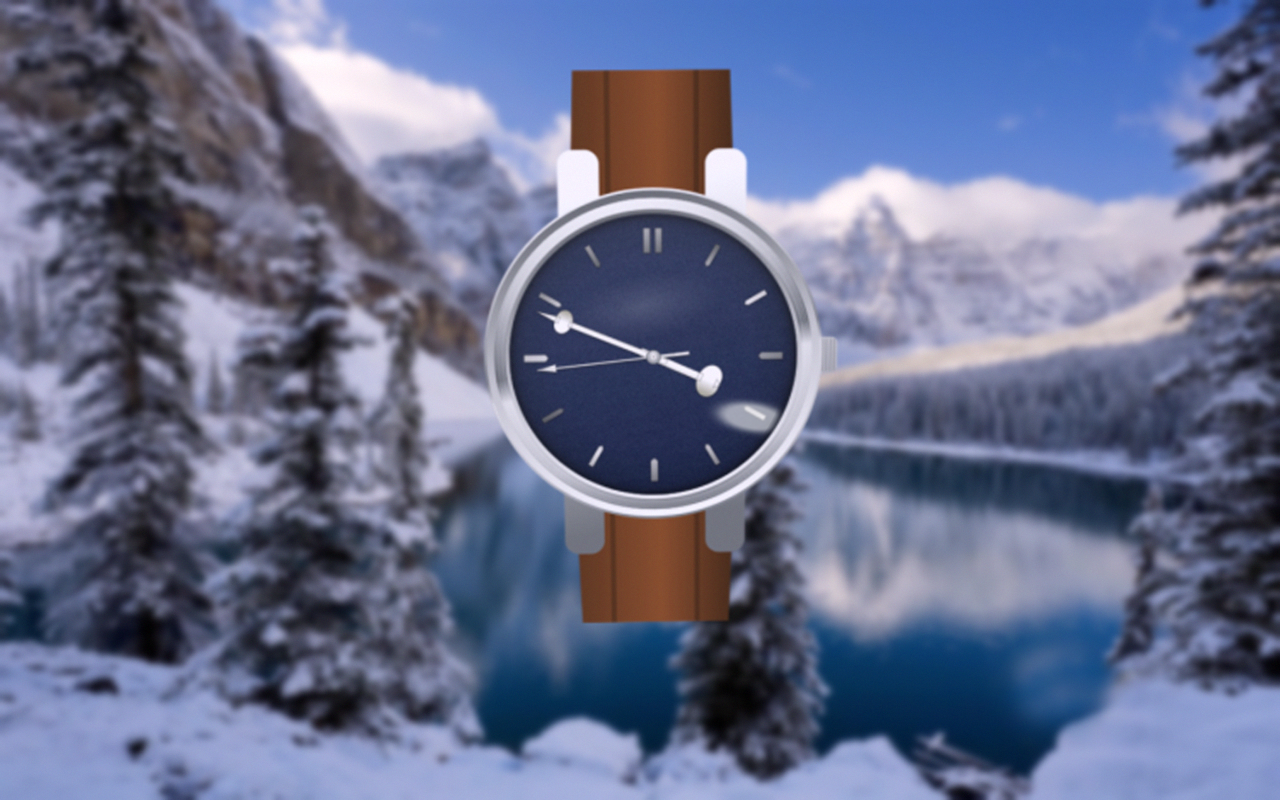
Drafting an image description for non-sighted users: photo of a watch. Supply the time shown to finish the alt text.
3:48:44
